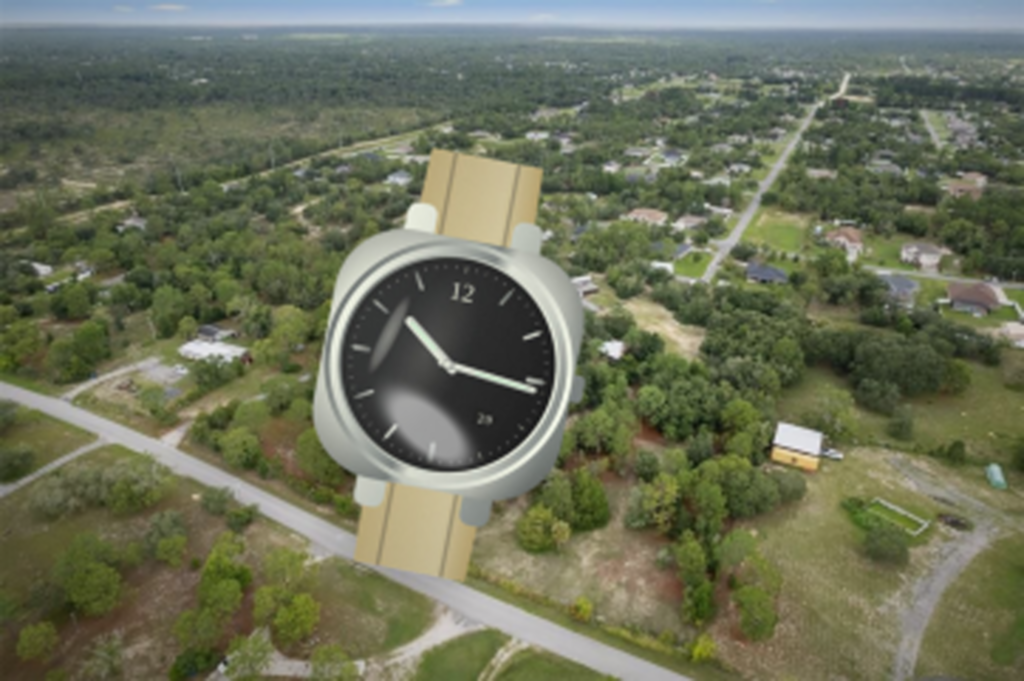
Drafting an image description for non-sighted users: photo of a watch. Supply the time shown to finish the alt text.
10:16
